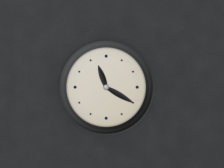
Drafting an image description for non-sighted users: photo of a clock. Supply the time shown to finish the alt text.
11:20
